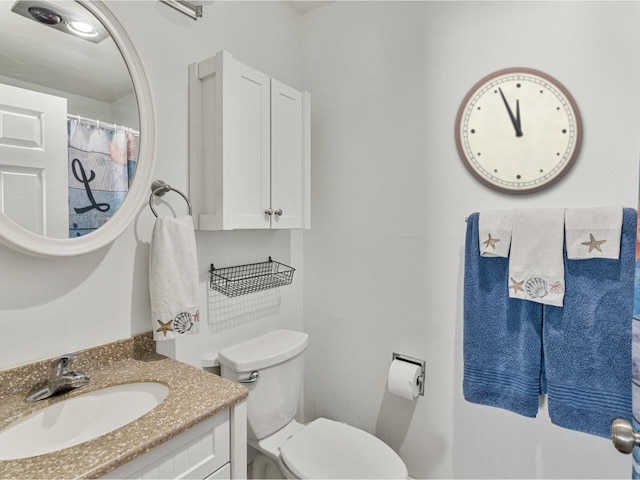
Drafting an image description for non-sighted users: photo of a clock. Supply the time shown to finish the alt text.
11:56
